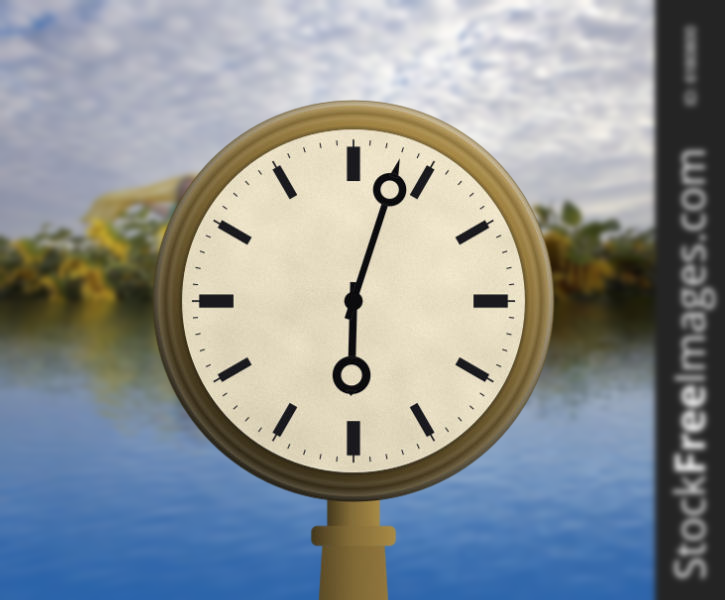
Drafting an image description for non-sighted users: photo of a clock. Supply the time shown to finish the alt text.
6:03
